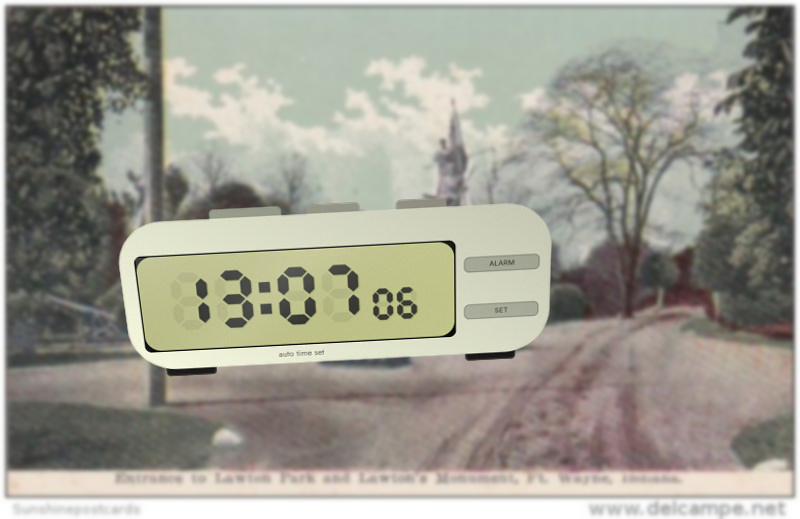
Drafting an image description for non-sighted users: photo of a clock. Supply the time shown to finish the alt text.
13:07:06
